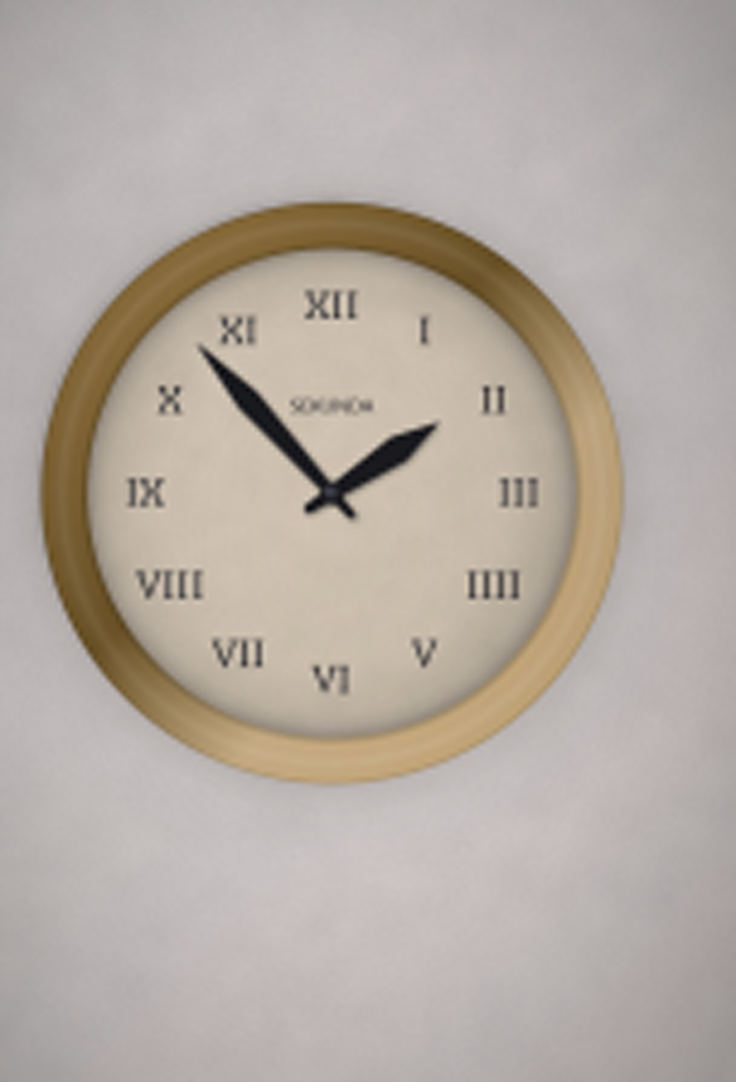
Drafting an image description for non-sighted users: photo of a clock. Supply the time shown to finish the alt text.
1:53
